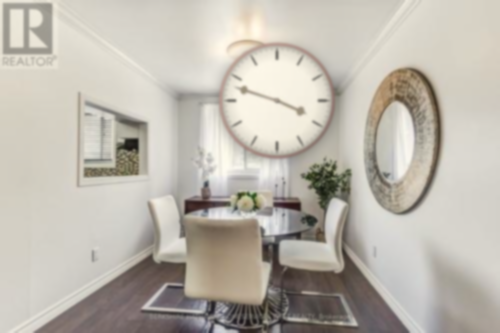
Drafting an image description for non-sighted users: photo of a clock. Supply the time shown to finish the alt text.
3:48
